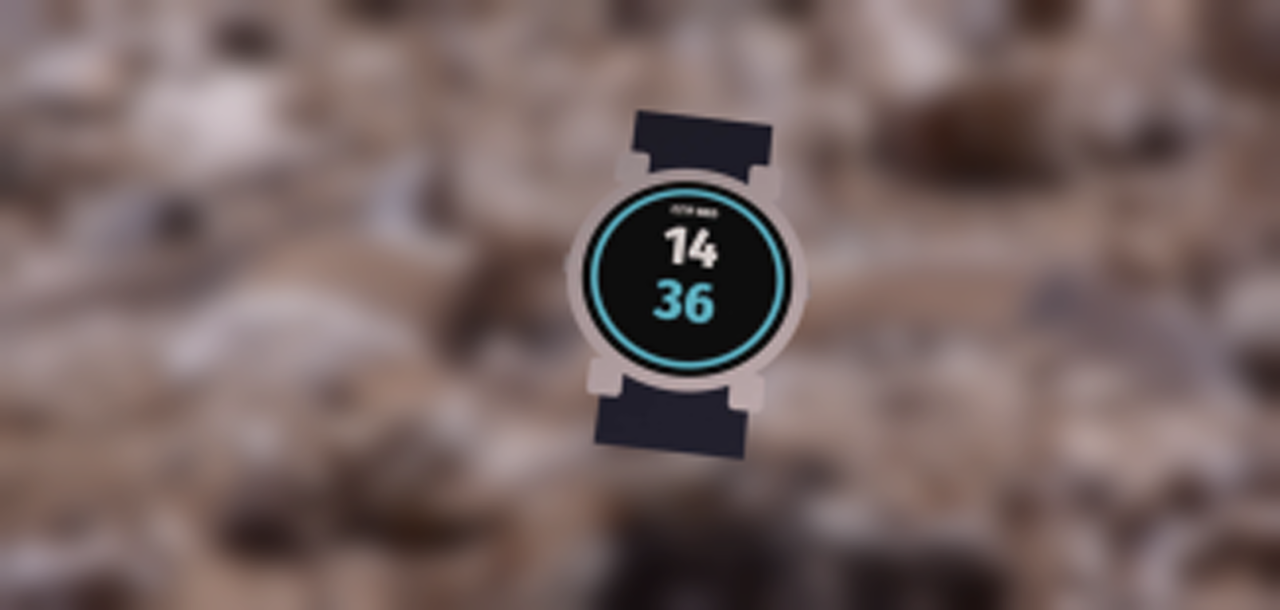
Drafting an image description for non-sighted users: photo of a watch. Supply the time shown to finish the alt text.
14:36
